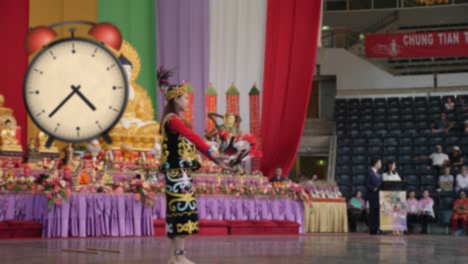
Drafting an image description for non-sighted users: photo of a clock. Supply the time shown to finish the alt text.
4:38
